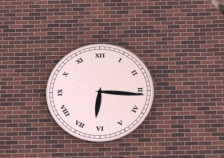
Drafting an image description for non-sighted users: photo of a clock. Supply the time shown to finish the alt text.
6:16
